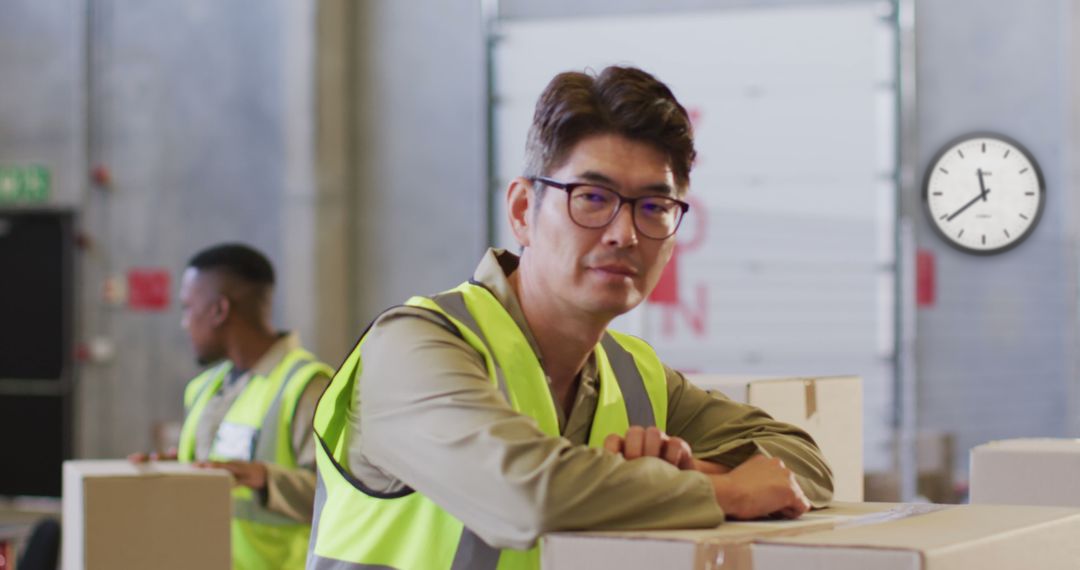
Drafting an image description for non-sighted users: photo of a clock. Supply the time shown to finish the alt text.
11:39
